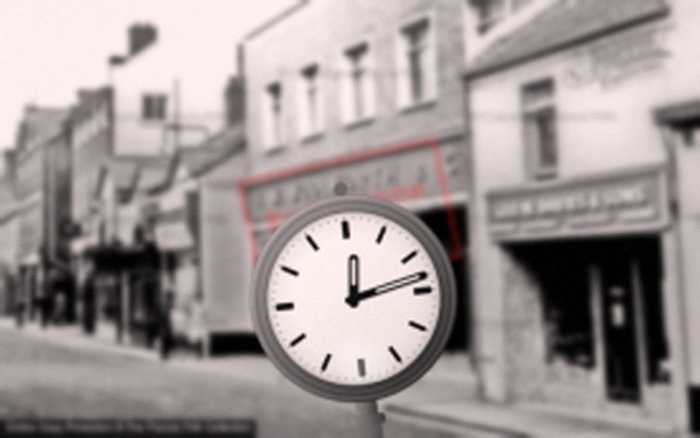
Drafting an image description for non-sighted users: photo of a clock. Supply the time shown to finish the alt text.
12:13
